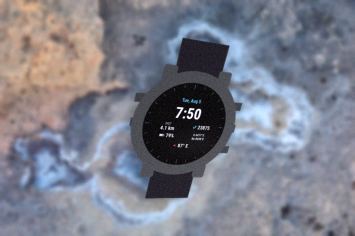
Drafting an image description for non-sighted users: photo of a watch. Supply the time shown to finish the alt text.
7:50
